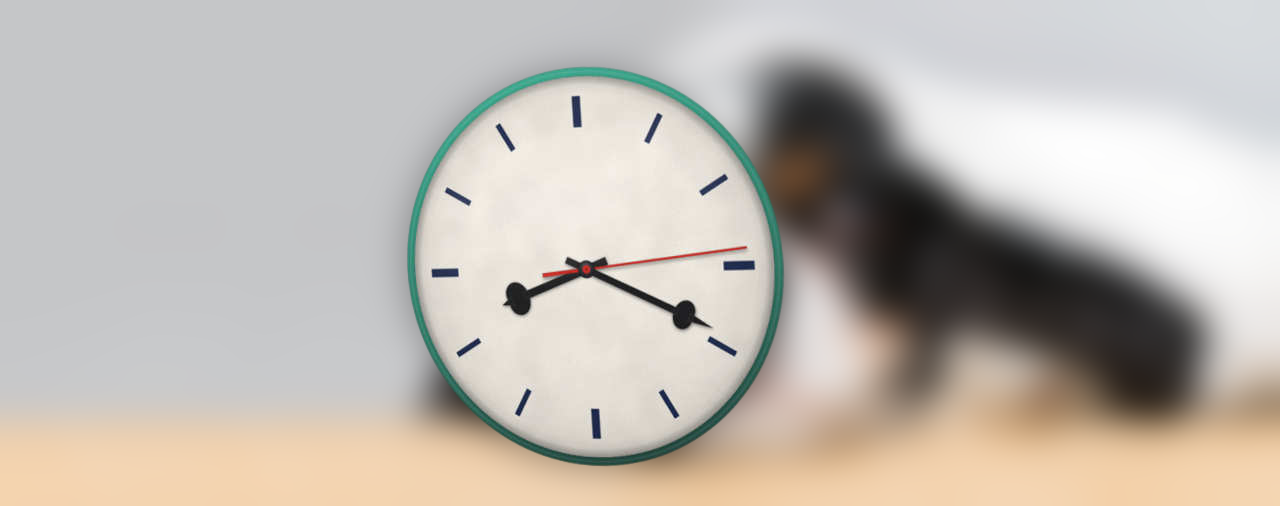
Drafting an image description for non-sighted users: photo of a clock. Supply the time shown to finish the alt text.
8:19:14
